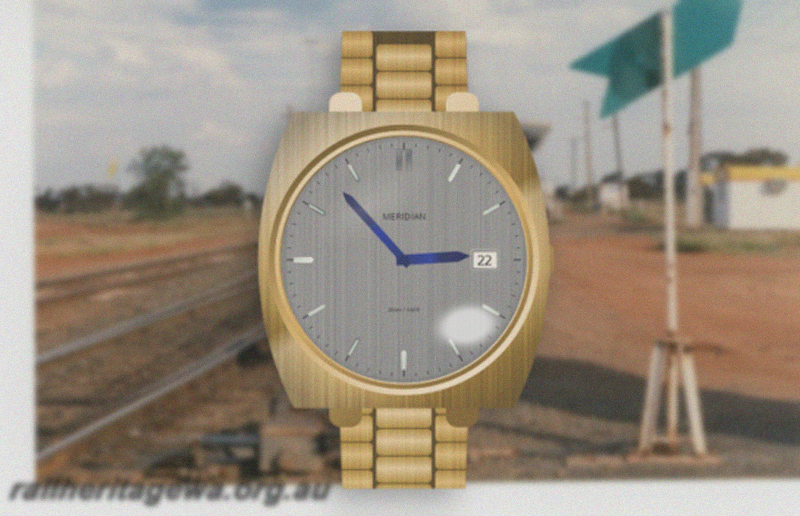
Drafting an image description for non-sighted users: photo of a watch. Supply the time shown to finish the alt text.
2:53
